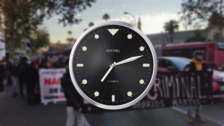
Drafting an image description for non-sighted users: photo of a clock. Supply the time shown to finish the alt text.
7:12
